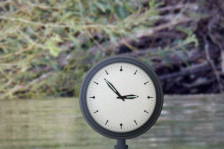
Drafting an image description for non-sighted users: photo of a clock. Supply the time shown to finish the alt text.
2:53
